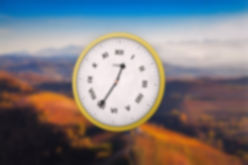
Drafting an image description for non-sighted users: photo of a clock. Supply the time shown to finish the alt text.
12:35
